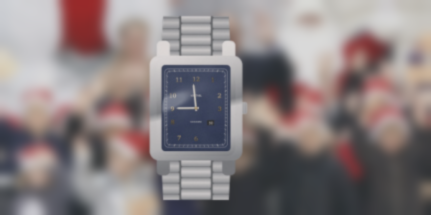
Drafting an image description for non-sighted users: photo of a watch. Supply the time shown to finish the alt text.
8:59
